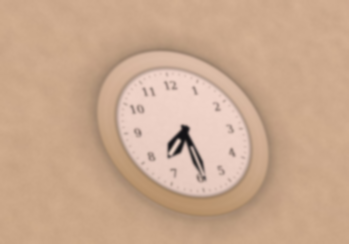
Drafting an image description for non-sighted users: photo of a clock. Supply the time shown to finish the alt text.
7:29
